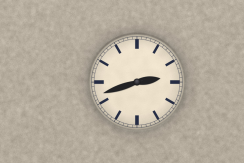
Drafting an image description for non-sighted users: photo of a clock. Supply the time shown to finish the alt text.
2:42
